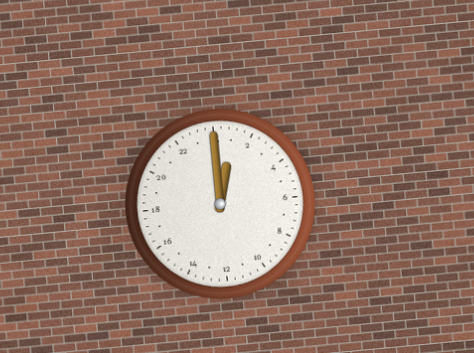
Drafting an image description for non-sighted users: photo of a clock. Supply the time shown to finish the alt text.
1:00
